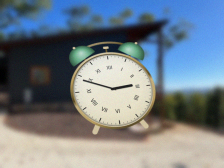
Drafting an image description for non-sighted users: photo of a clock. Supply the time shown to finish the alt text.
2:49
